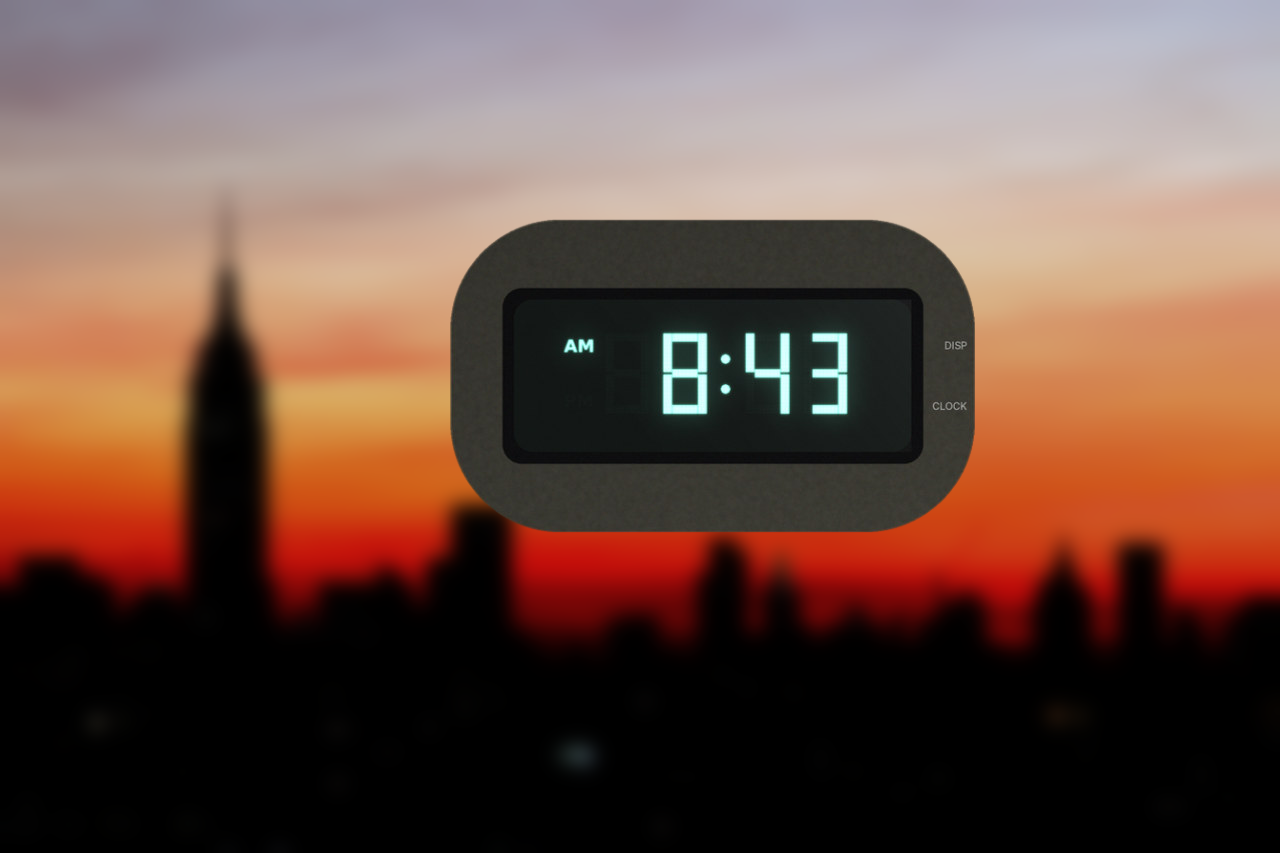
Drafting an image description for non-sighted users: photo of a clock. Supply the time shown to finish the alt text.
8:43
